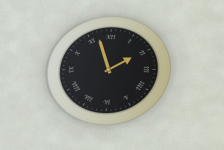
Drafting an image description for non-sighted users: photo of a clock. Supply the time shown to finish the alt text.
1:57
